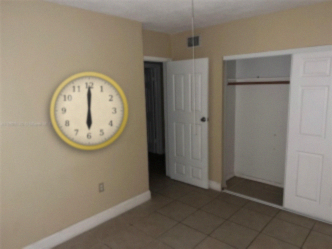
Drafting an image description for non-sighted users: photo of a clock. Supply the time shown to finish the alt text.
6:00
